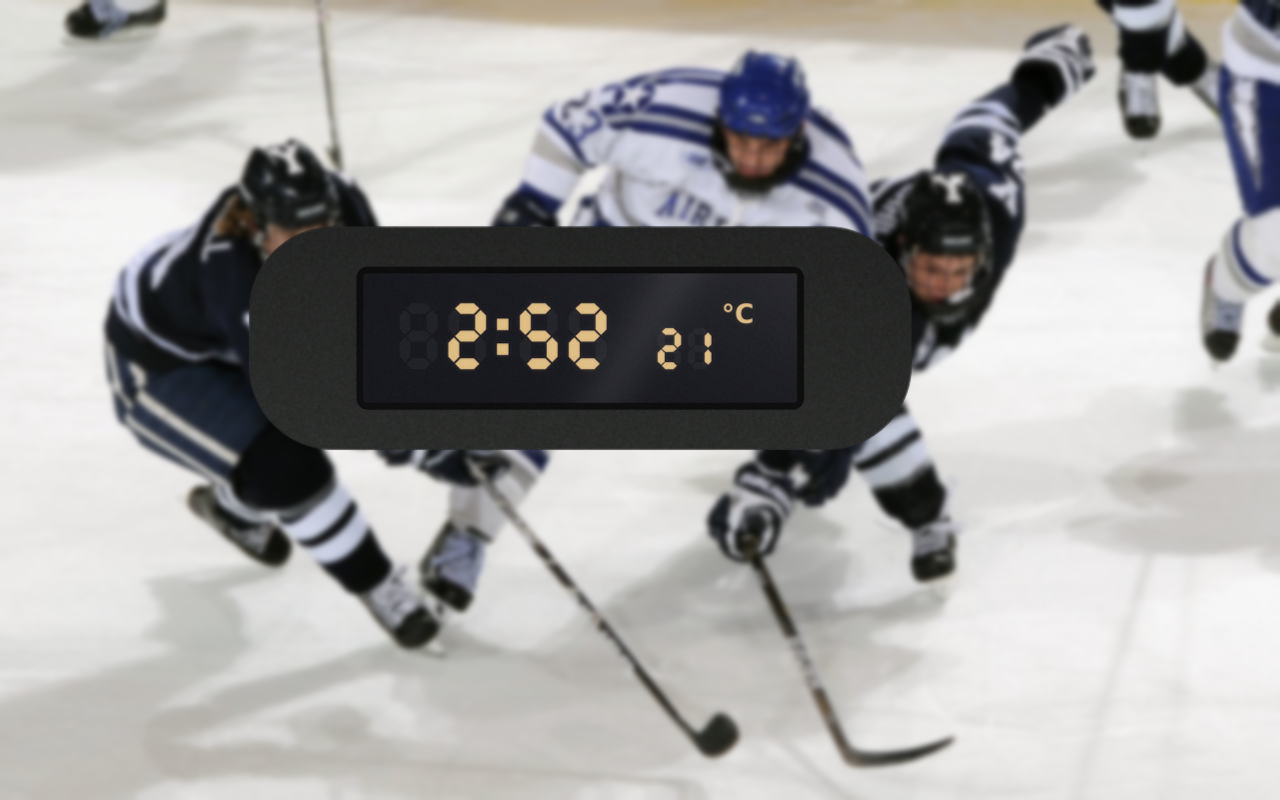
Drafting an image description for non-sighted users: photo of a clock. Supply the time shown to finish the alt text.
2:52
